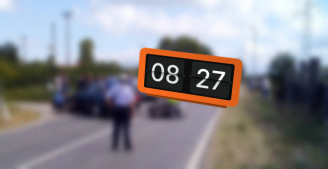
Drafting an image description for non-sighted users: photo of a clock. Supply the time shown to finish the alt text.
8:27
